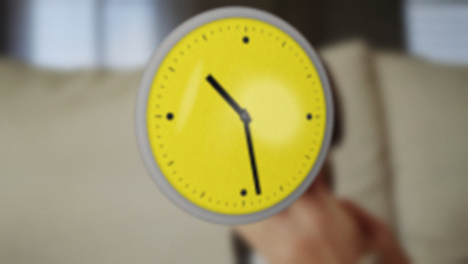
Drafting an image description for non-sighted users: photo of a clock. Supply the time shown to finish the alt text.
10:28
